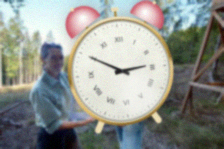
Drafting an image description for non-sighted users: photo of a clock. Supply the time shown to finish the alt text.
2:50
